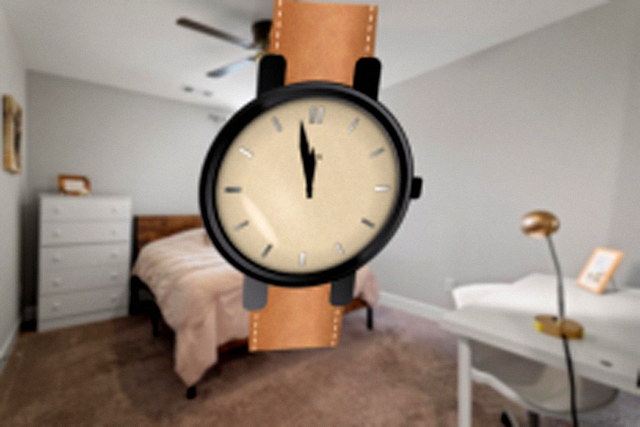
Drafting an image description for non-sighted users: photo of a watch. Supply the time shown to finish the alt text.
11:58
